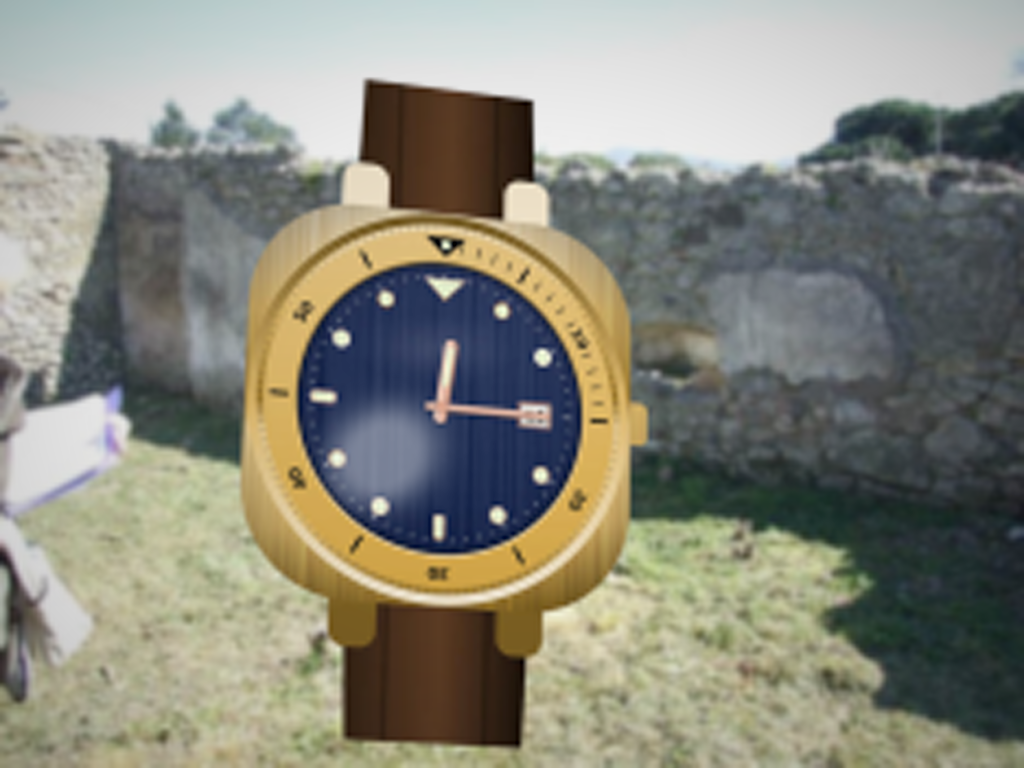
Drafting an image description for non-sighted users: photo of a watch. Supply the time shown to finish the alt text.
12:15
